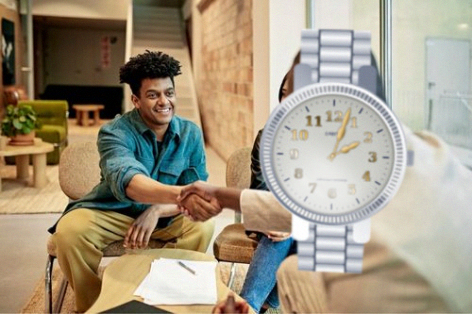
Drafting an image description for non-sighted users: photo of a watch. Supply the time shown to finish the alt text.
2:03
